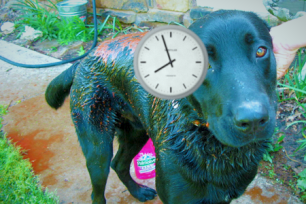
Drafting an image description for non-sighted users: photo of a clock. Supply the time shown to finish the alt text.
7:57
